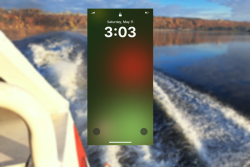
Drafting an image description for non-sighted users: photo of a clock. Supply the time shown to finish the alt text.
3:03
